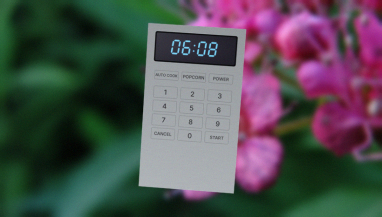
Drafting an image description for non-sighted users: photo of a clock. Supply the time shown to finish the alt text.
6:08
